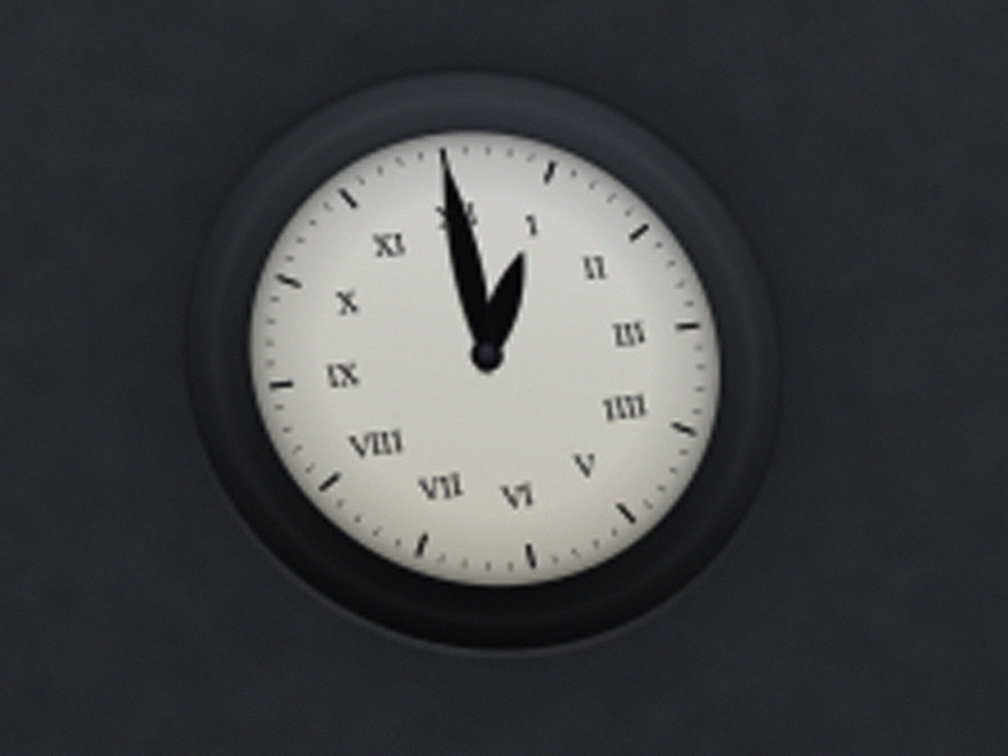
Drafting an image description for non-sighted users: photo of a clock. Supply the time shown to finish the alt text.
1:00
